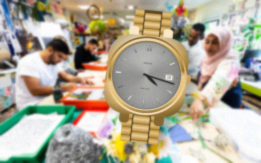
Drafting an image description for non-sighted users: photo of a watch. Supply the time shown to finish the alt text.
4:17
